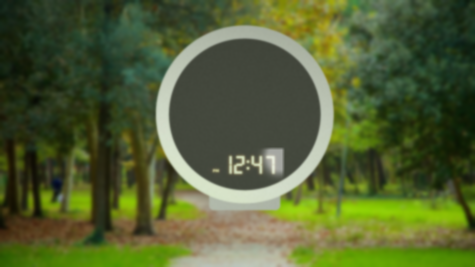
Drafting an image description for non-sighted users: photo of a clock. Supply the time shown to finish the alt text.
12:47
